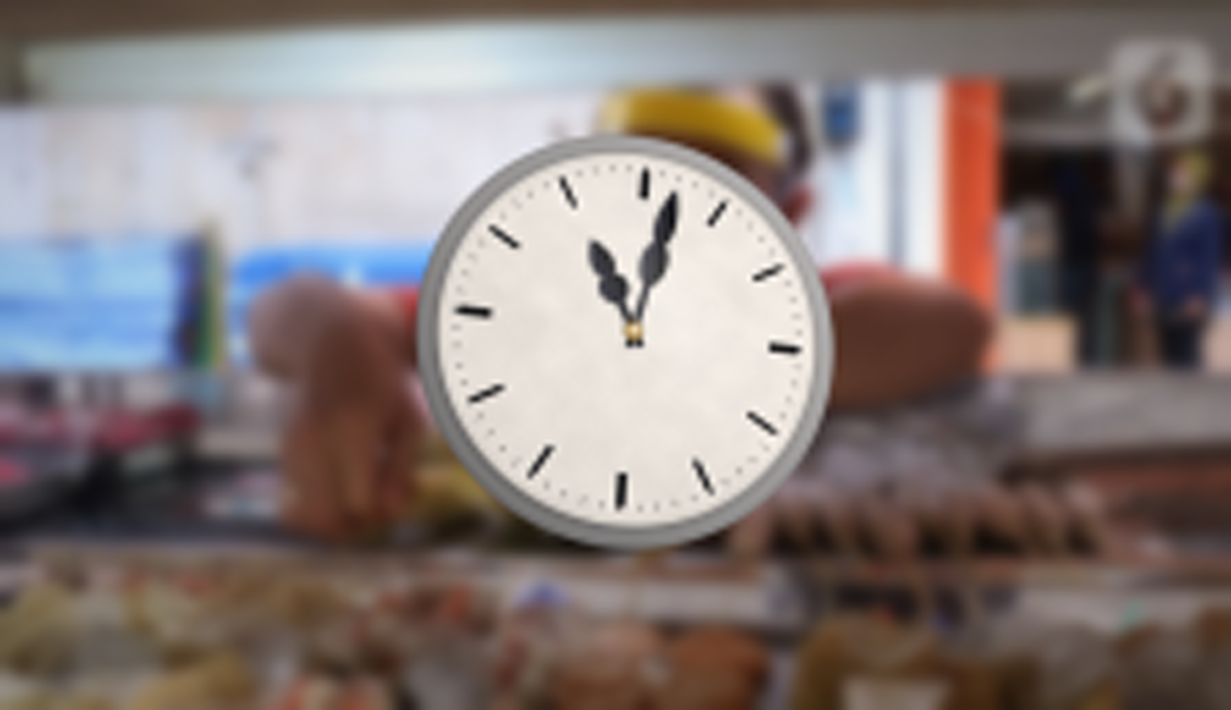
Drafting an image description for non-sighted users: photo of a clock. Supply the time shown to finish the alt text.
11:02
